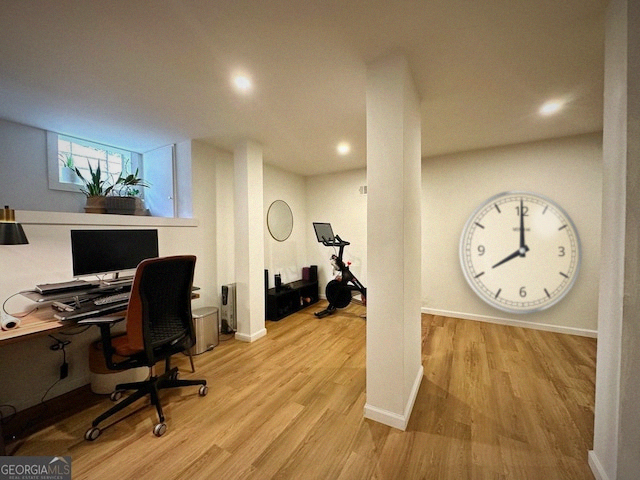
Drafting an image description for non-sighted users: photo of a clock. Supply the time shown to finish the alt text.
8:00
